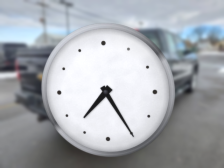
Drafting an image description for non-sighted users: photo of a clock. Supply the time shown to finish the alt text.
7:25
